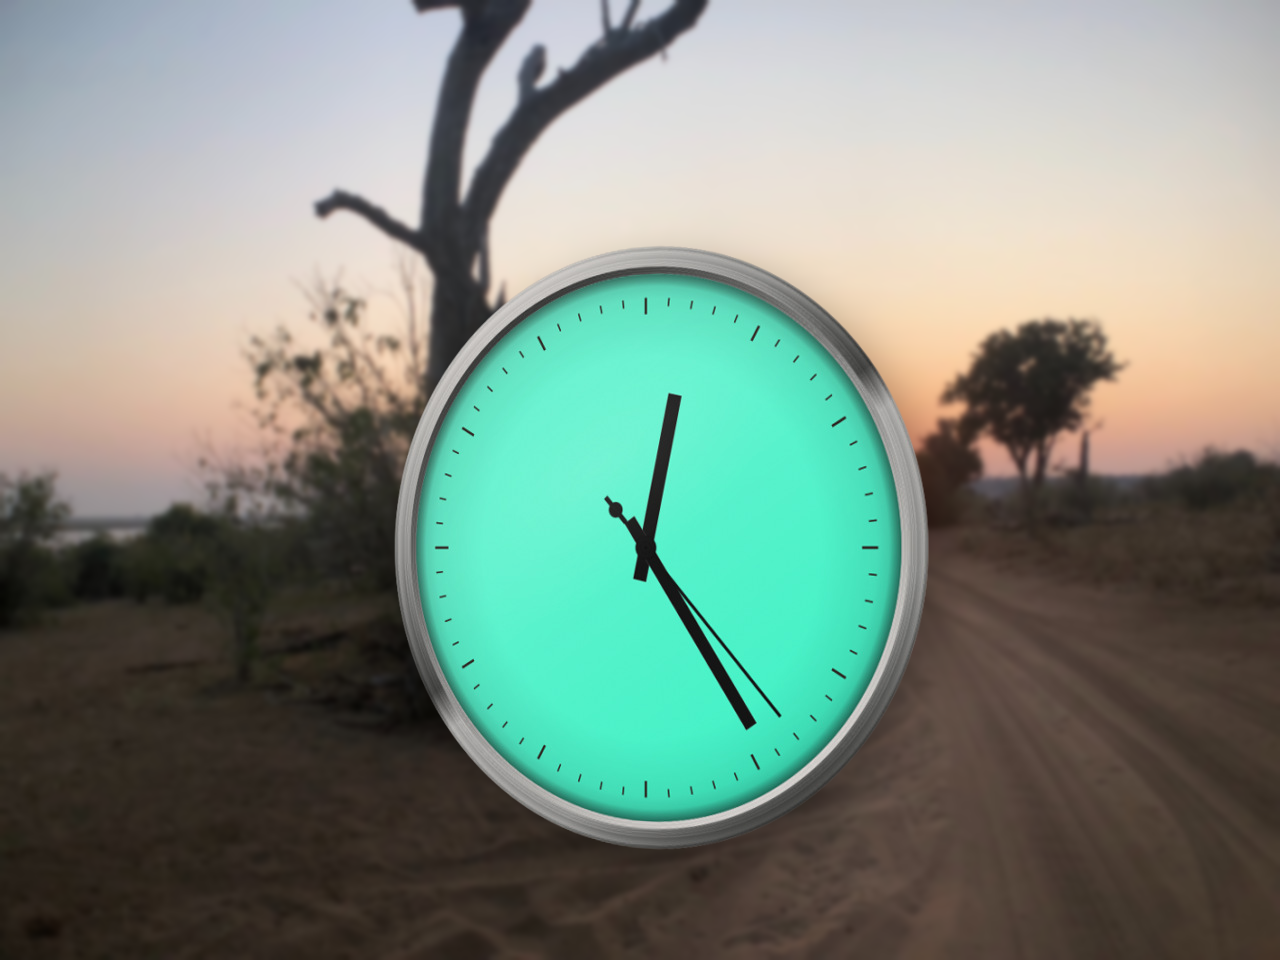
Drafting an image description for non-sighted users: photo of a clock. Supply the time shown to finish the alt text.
12:24:23
